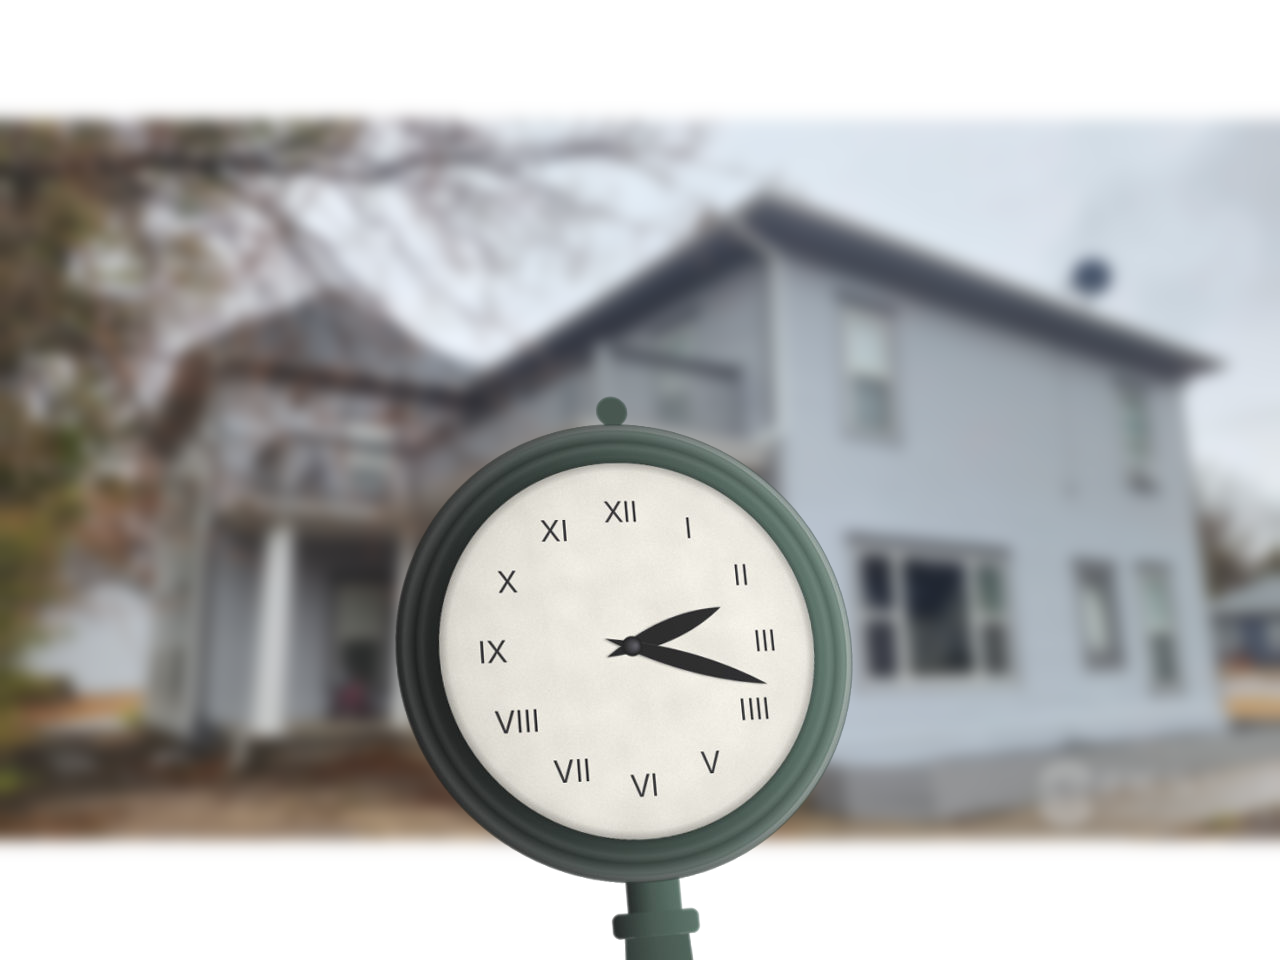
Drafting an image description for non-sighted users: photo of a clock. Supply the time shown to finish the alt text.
2:18
